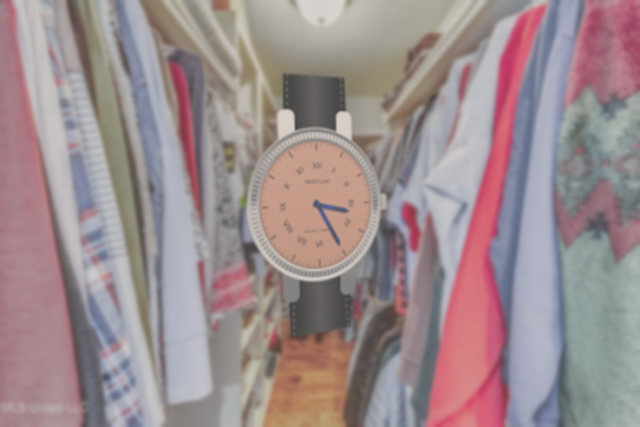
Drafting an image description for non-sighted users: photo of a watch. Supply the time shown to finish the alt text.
3:25
